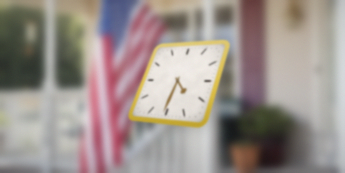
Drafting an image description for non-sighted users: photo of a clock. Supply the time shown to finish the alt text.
4:31
